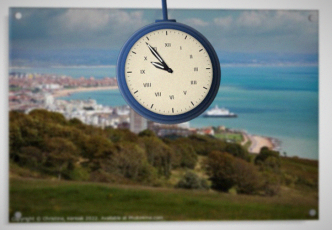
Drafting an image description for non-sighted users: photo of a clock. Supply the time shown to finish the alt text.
9:54
